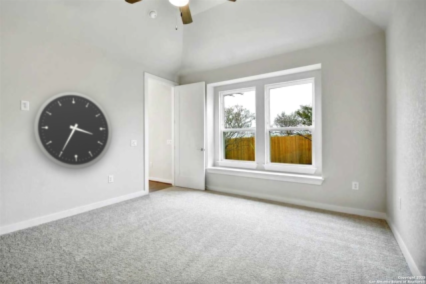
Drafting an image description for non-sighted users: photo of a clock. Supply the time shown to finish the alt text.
3:35
